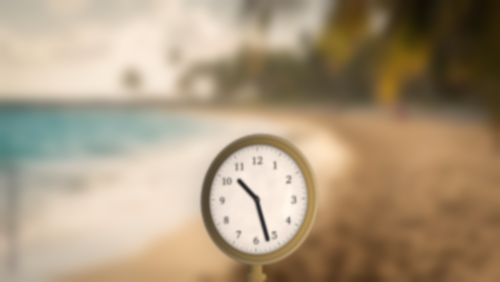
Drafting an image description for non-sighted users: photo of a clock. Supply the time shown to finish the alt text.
10:27
